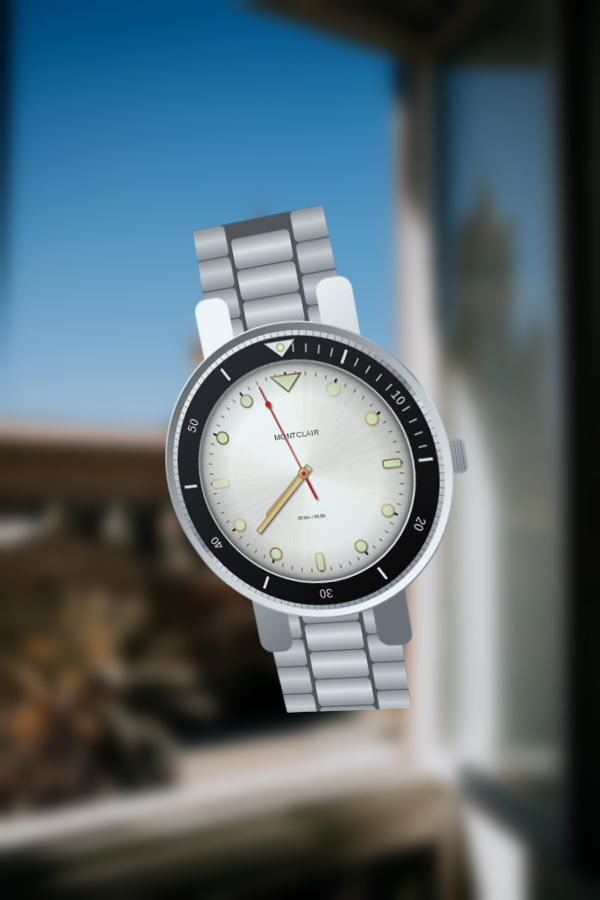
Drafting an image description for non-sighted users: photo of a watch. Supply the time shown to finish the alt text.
7:37:57
